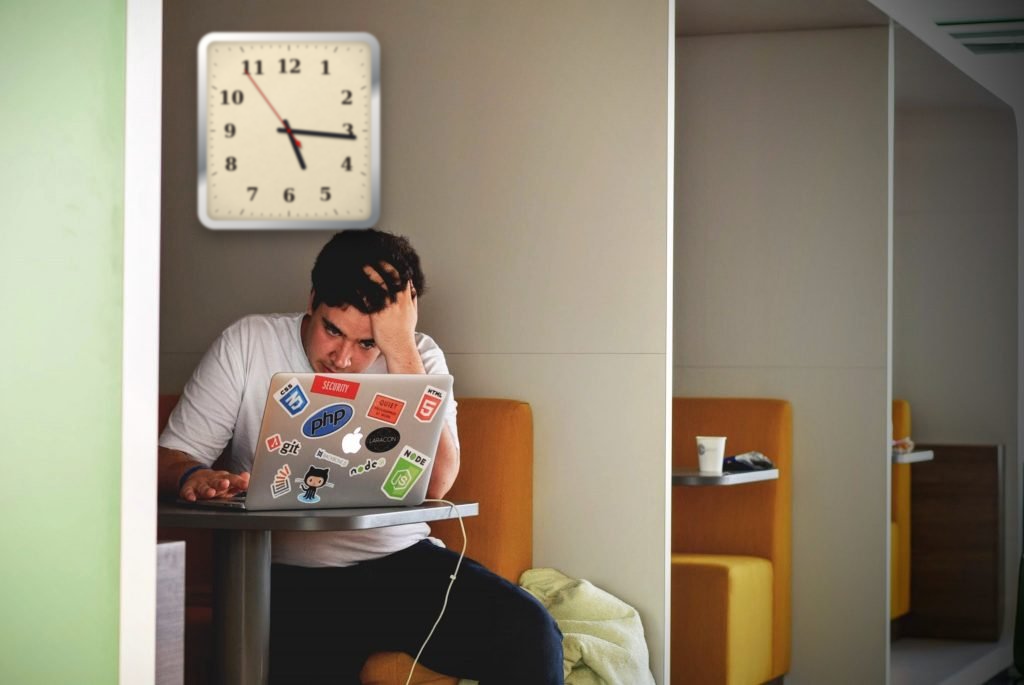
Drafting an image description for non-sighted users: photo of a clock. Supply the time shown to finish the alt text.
5:15:54
